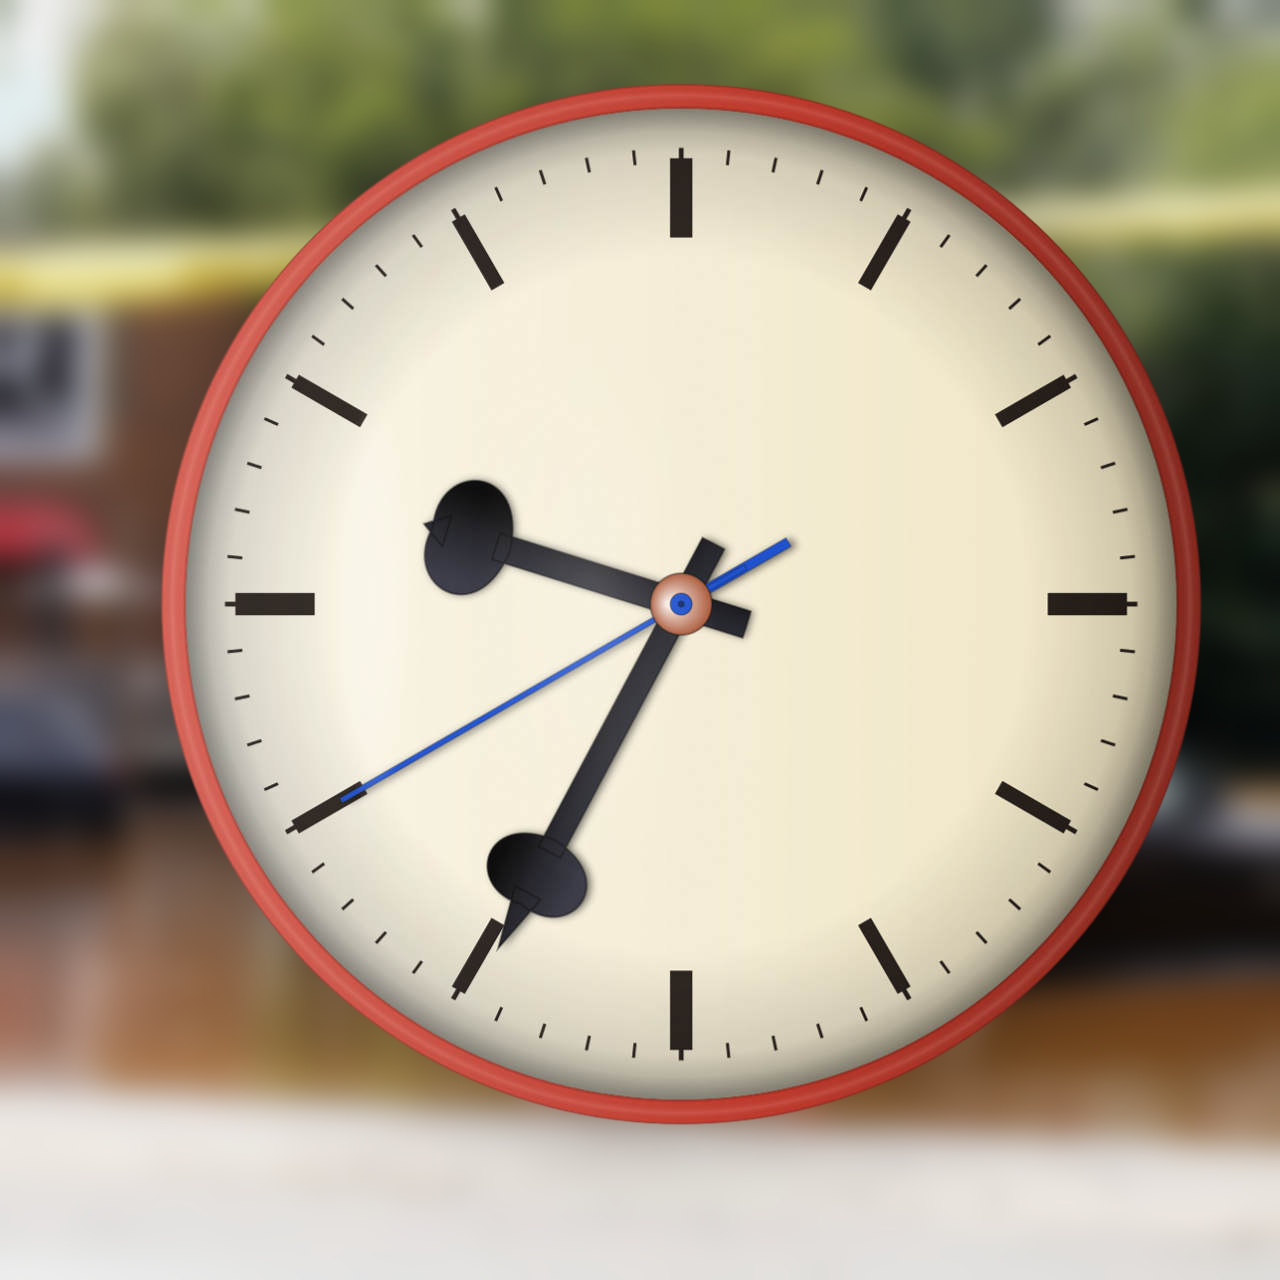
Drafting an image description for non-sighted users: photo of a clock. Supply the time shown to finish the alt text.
9:34:40
